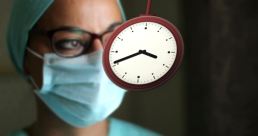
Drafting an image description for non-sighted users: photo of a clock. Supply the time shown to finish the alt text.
3:41
